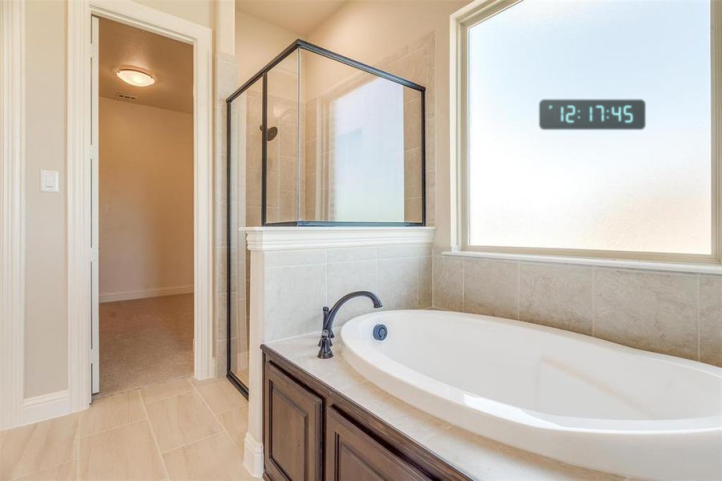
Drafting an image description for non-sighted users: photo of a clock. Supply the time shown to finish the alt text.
12:17:45
